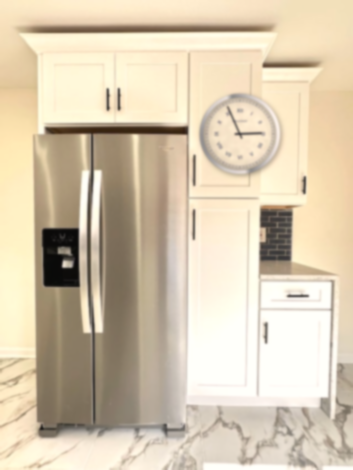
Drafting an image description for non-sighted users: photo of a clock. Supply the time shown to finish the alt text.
2:56
